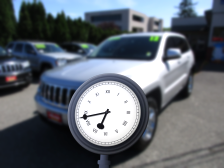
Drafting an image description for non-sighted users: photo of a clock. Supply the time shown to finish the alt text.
6:43
